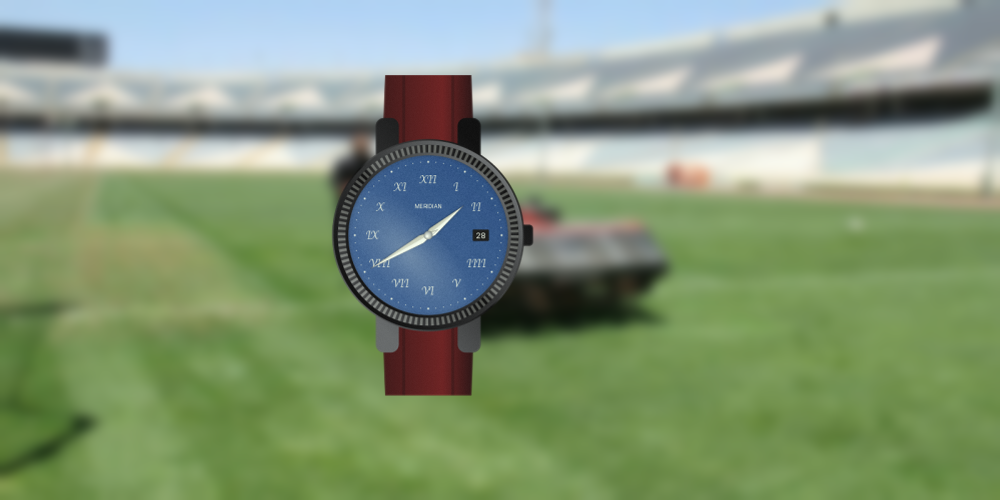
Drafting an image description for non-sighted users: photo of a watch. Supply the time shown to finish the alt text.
1:40
